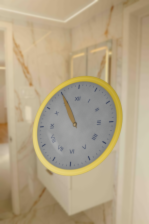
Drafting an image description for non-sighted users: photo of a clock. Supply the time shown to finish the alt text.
10:55
